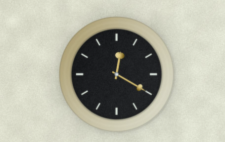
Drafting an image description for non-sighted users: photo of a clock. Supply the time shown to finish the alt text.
12:20
